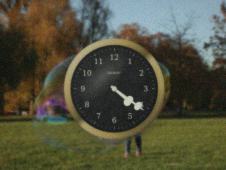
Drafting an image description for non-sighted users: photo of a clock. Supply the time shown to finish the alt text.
4:21
